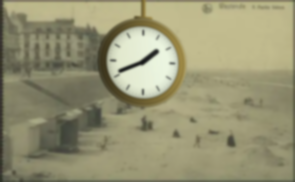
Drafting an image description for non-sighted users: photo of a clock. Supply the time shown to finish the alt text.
1:41
